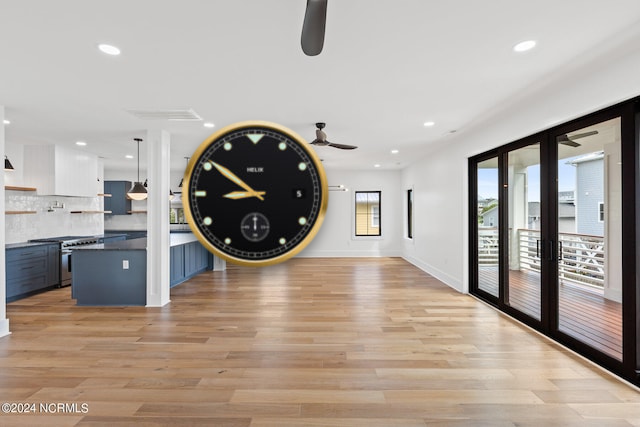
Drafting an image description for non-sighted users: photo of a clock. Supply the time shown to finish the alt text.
8:51
